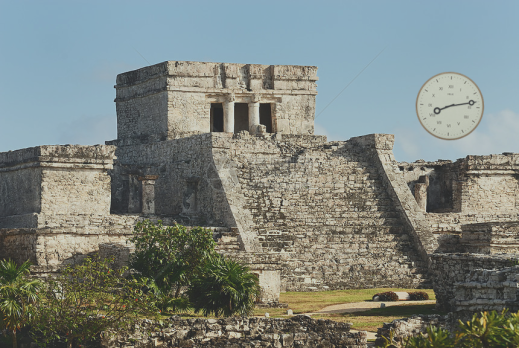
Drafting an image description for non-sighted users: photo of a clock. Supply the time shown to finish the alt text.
8:13
